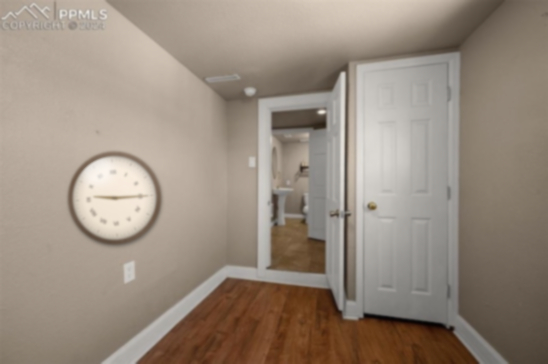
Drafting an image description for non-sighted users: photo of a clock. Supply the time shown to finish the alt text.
9:15
